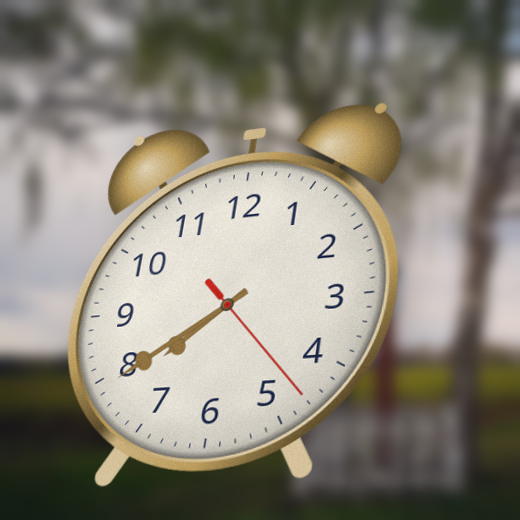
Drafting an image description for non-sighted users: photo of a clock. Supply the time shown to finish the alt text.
7:39:23
